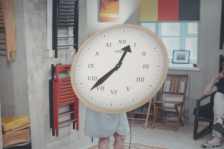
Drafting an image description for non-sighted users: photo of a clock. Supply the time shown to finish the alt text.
12:37
